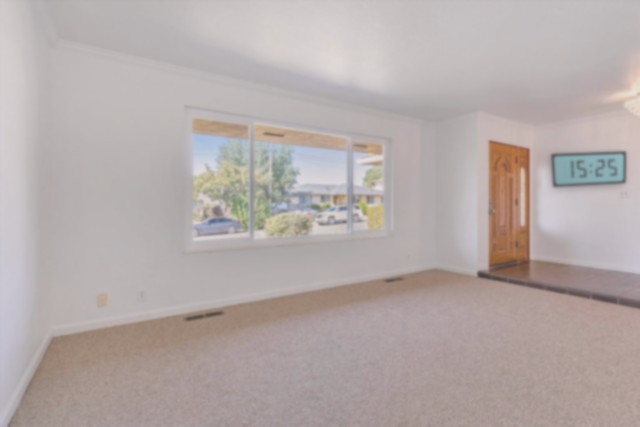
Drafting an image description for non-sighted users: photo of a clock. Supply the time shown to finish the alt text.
15:25
